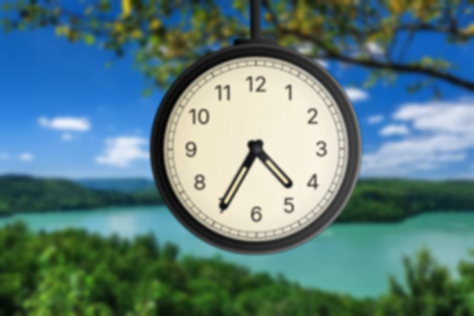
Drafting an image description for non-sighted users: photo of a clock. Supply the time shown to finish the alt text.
4:35
